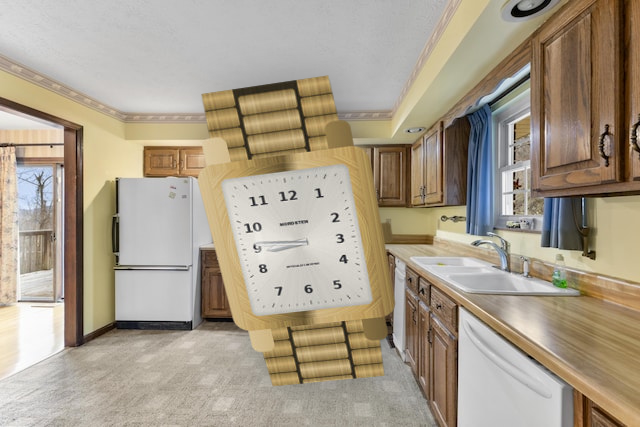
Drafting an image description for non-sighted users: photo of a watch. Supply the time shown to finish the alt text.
8:46
